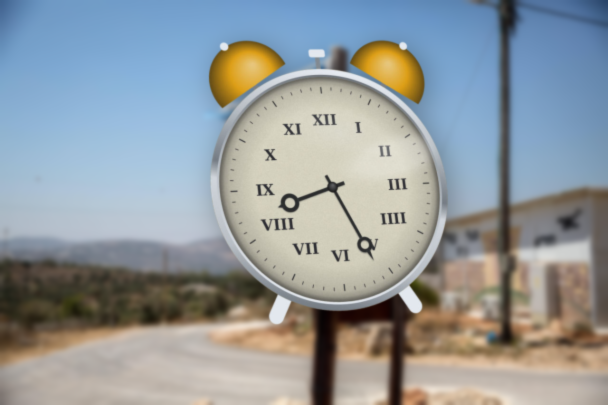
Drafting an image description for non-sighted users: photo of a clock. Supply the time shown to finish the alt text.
8:26
